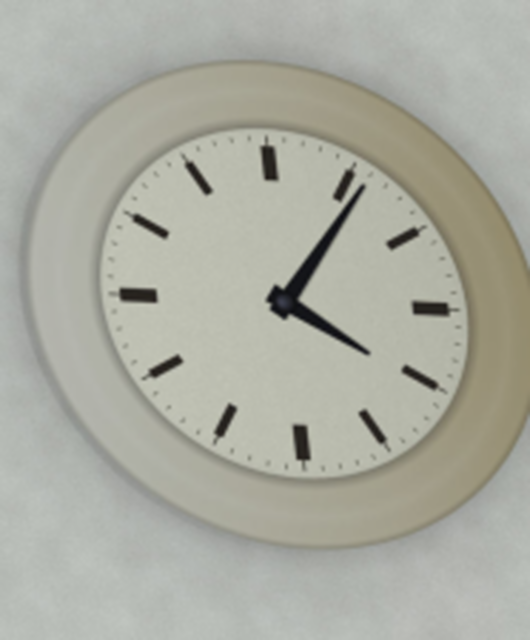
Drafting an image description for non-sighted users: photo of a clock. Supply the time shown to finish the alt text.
4:06
